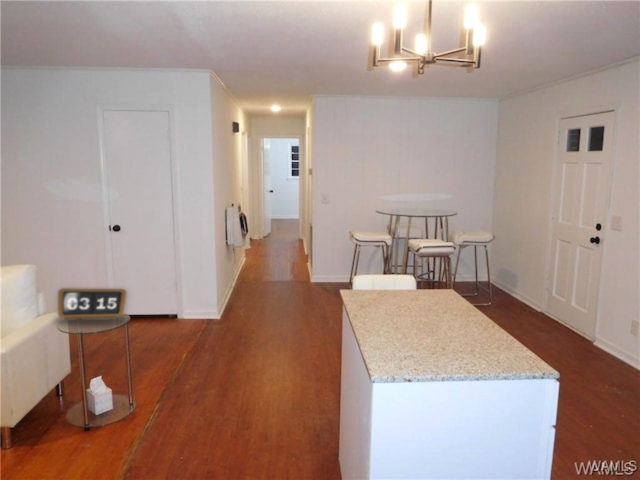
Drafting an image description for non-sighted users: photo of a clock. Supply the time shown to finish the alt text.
3:15
